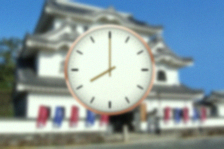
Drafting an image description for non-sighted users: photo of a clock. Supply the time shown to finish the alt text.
8:00
